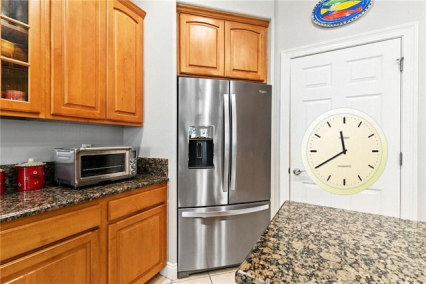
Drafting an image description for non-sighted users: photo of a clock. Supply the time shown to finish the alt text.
11:40
